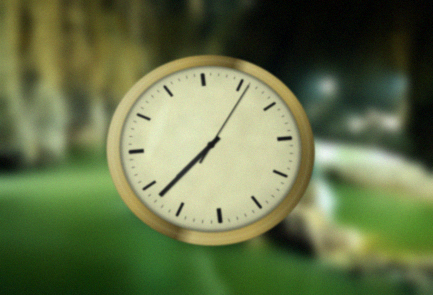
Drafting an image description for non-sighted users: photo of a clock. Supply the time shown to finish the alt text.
7:38:06
